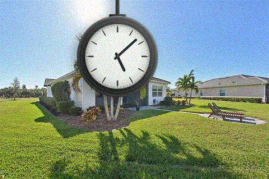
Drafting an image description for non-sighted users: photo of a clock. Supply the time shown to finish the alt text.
5:08
